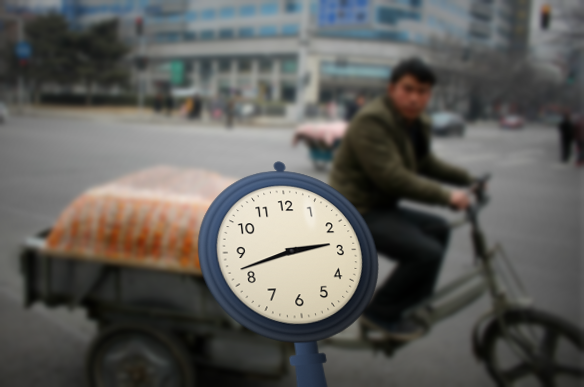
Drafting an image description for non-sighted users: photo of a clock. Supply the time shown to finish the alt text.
2:42
